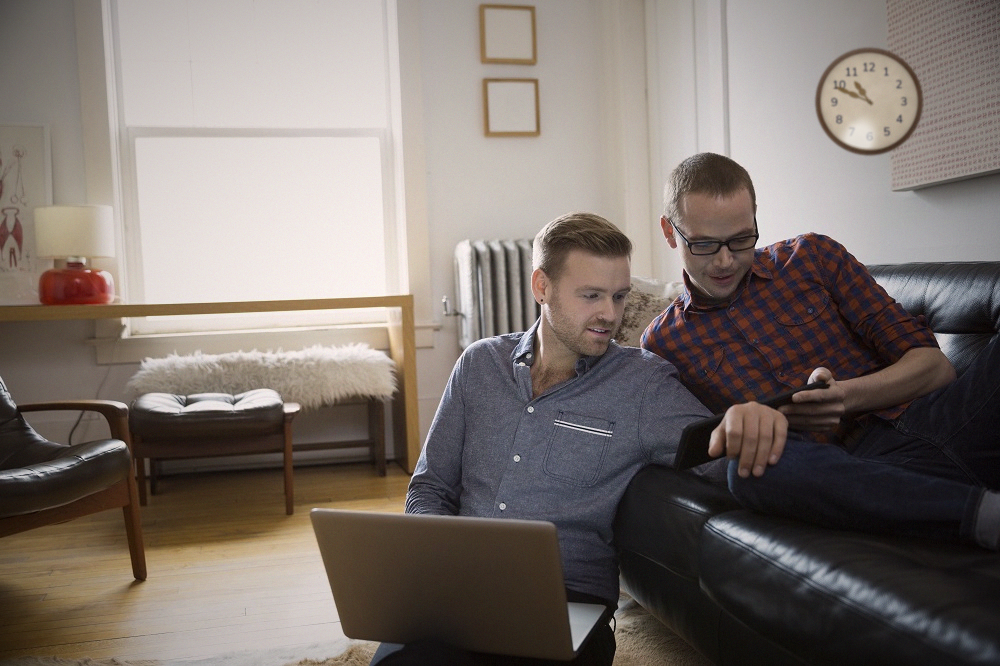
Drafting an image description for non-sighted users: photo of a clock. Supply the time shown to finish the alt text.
10:49
